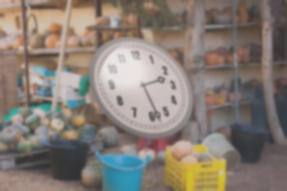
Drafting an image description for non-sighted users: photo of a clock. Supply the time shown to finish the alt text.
2:28
